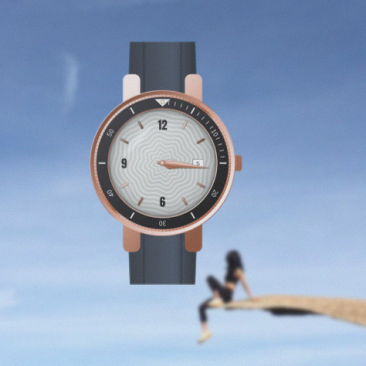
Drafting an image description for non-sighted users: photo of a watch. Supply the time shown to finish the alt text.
3:16
